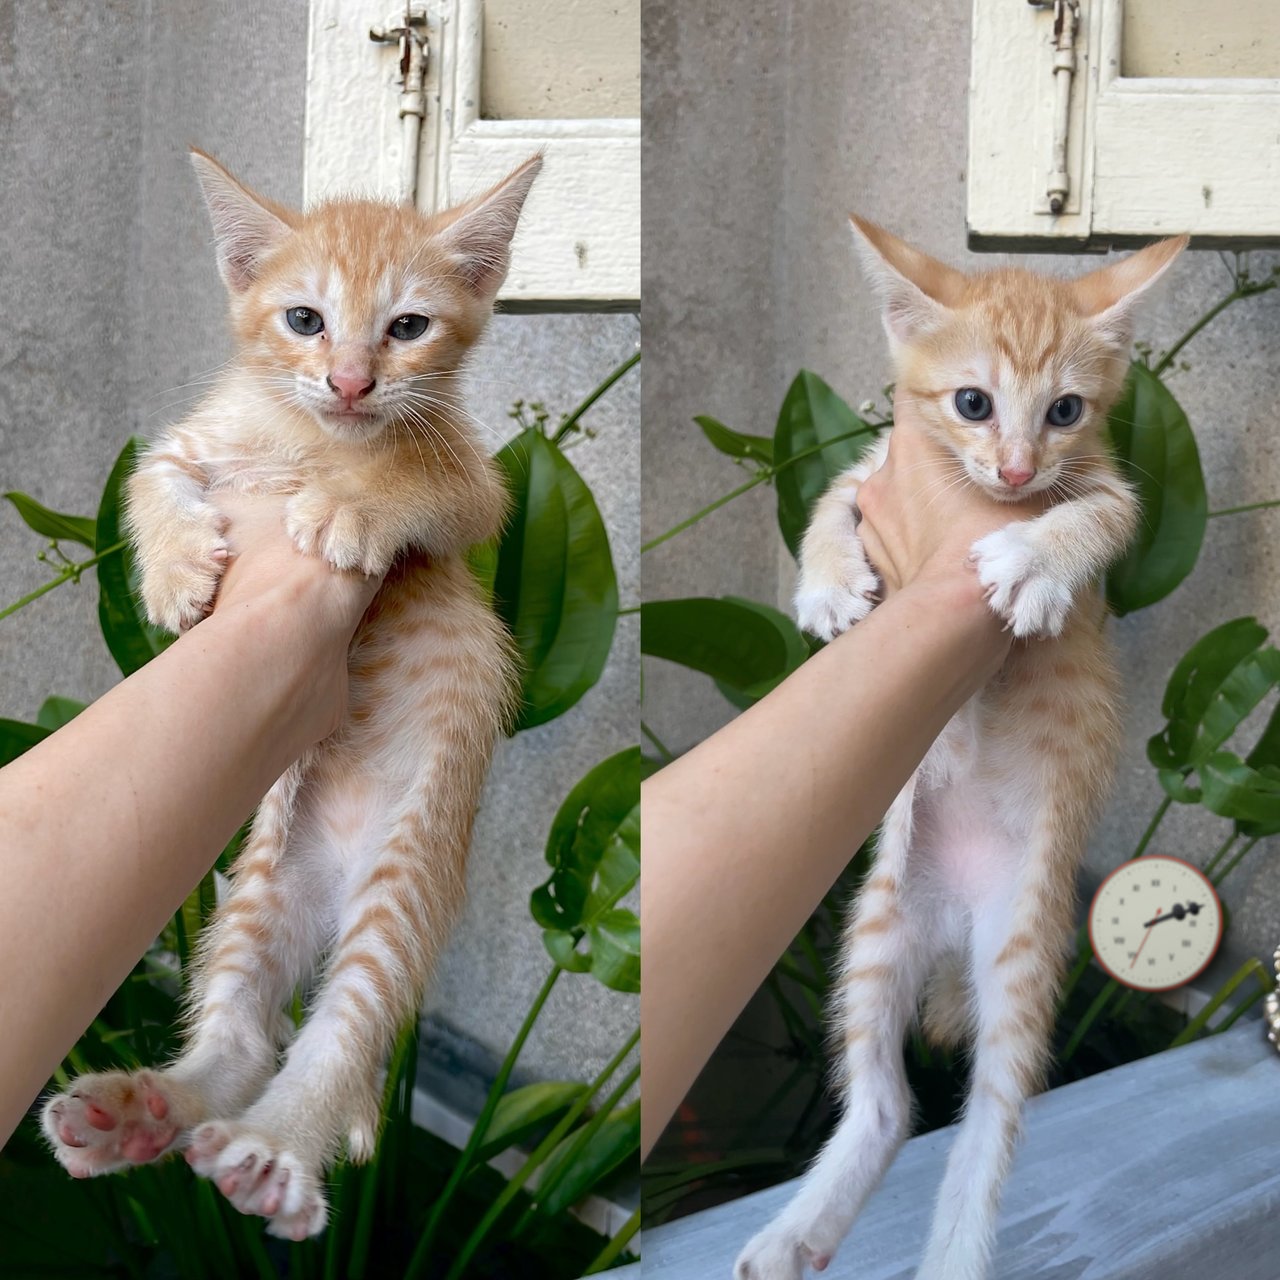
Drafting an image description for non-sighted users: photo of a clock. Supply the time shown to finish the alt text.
2:11:34
